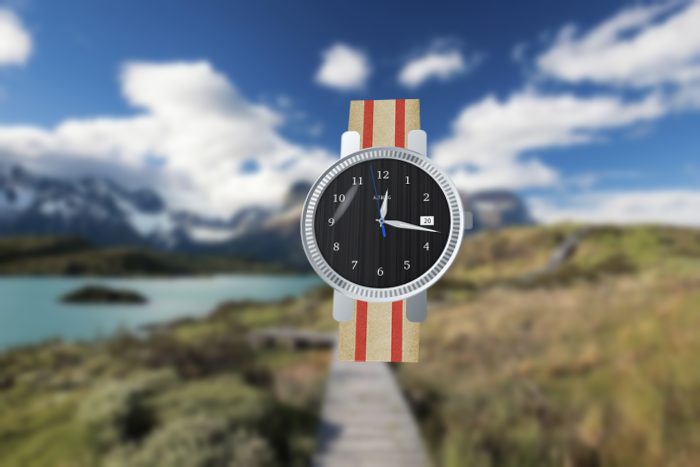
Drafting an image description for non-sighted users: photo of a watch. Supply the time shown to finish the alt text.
12:16:58
